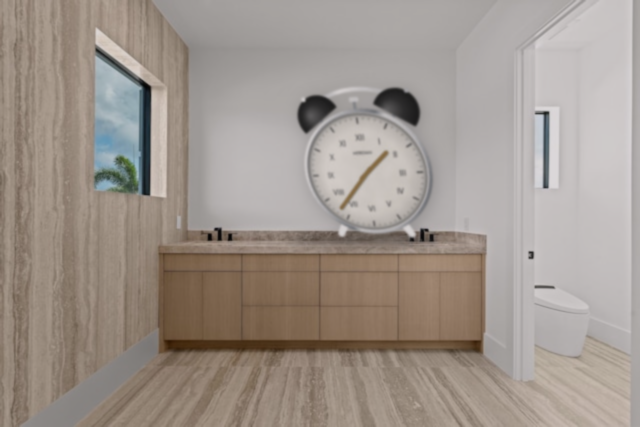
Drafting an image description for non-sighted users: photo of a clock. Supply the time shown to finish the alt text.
1:37
